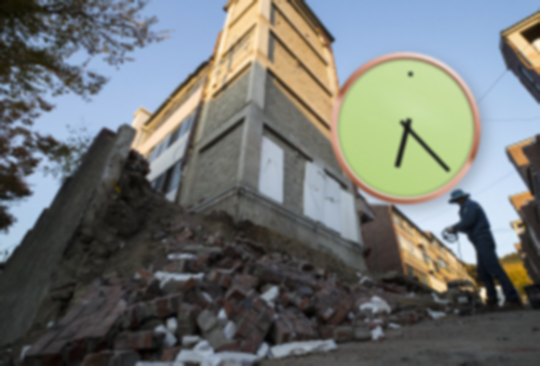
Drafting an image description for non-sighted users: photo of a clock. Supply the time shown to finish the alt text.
6:22
